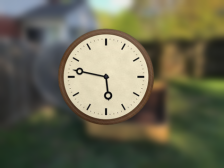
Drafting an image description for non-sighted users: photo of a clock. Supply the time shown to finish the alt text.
5:47
